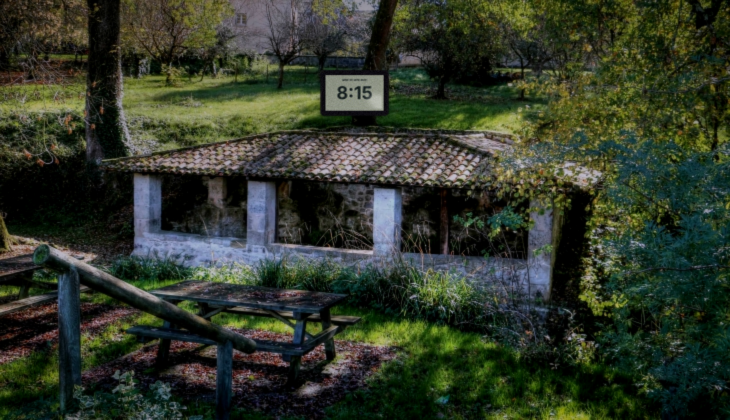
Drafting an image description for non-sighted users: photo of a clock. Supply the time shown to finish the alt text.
8:15
